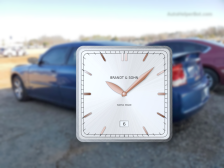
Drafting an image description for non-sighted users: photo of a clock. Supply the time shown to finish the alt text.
10:08
